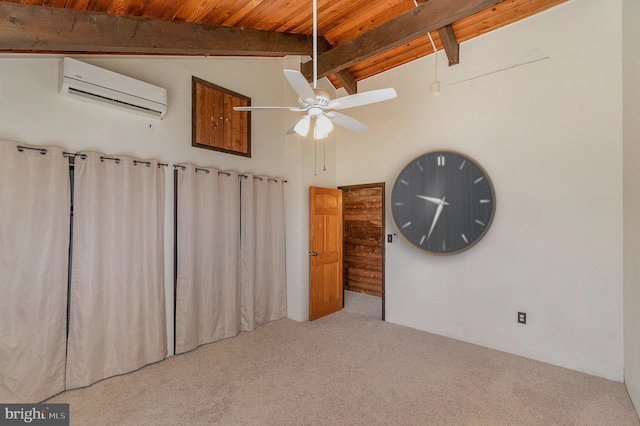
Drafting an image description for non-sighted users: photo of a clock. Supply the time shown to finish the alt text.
9:34
